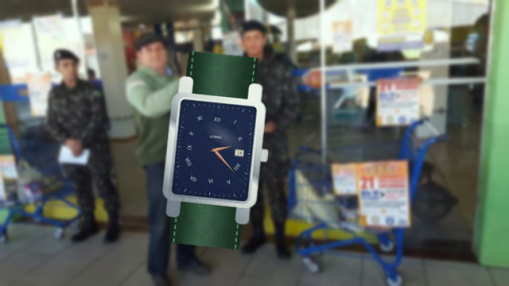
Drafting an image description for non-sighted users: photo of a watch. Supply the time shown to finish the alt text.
2:22
